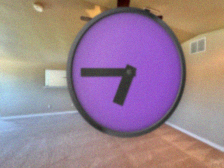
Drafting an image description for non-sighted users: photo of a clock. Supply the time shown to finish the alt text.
6:45
